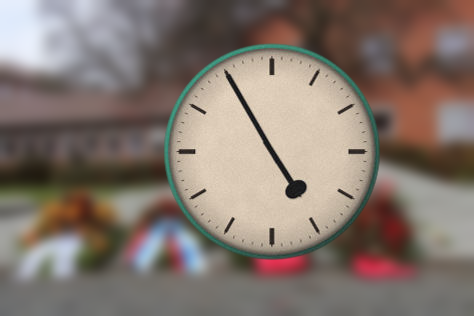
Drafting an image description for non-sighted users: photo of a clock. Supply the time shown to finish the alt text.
4:55
